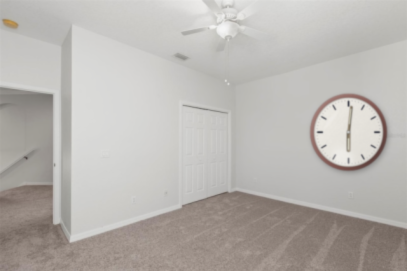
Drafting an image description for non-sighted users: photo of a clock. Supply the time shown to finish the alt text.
6:01
